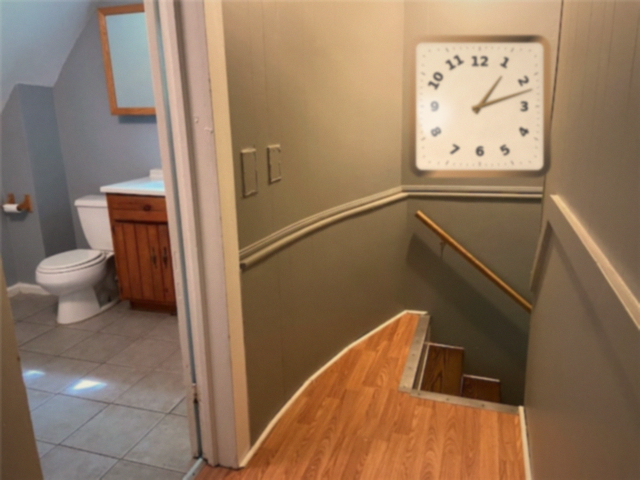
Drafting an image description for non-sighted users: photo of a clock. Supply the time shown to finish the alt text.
1:12
